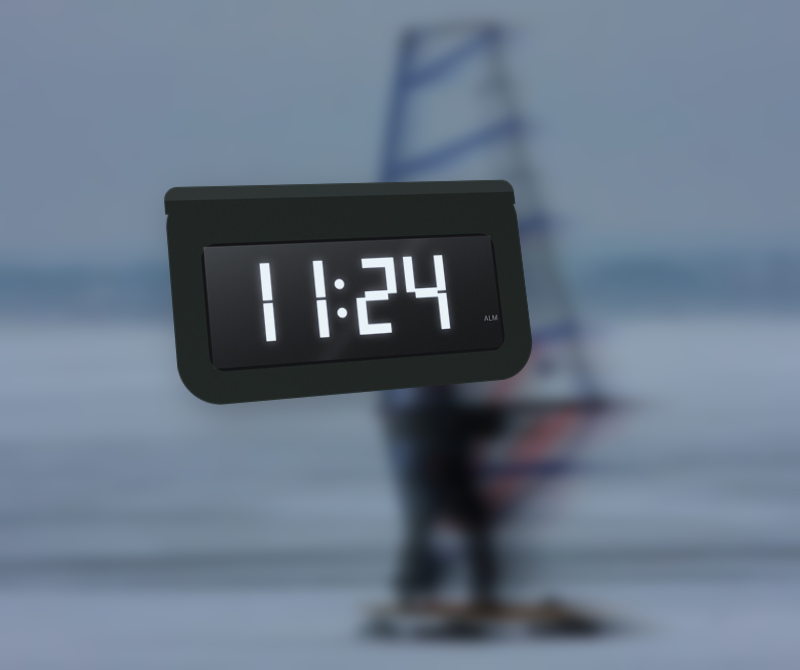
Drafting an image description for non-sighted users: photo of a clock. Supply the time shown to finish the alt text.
11:24
